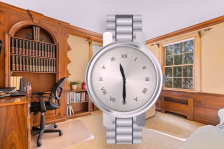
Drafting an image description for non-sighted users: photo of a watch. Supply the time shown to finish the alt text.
11:30
